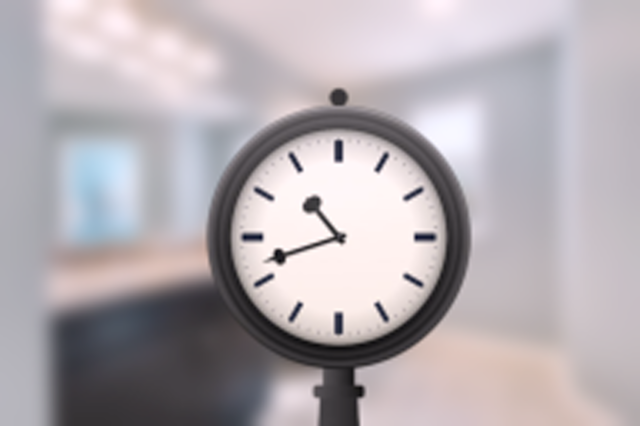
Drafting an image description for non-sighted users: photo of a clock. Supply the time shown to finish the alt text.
10:42
